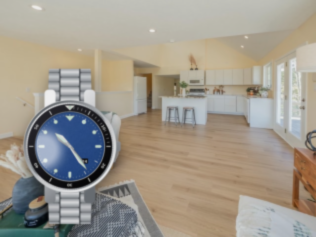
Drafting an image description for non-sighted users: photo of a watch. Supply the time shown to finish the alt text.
10:24
